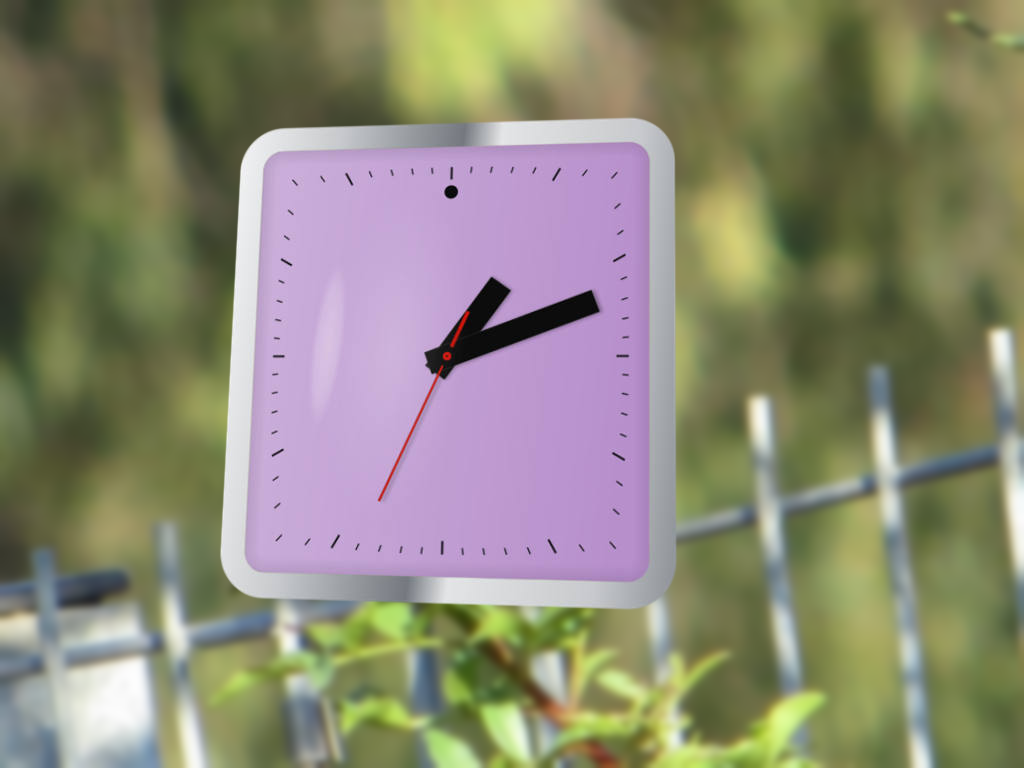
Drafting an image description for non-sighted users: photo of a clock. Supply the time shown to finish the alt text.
1:11:34
